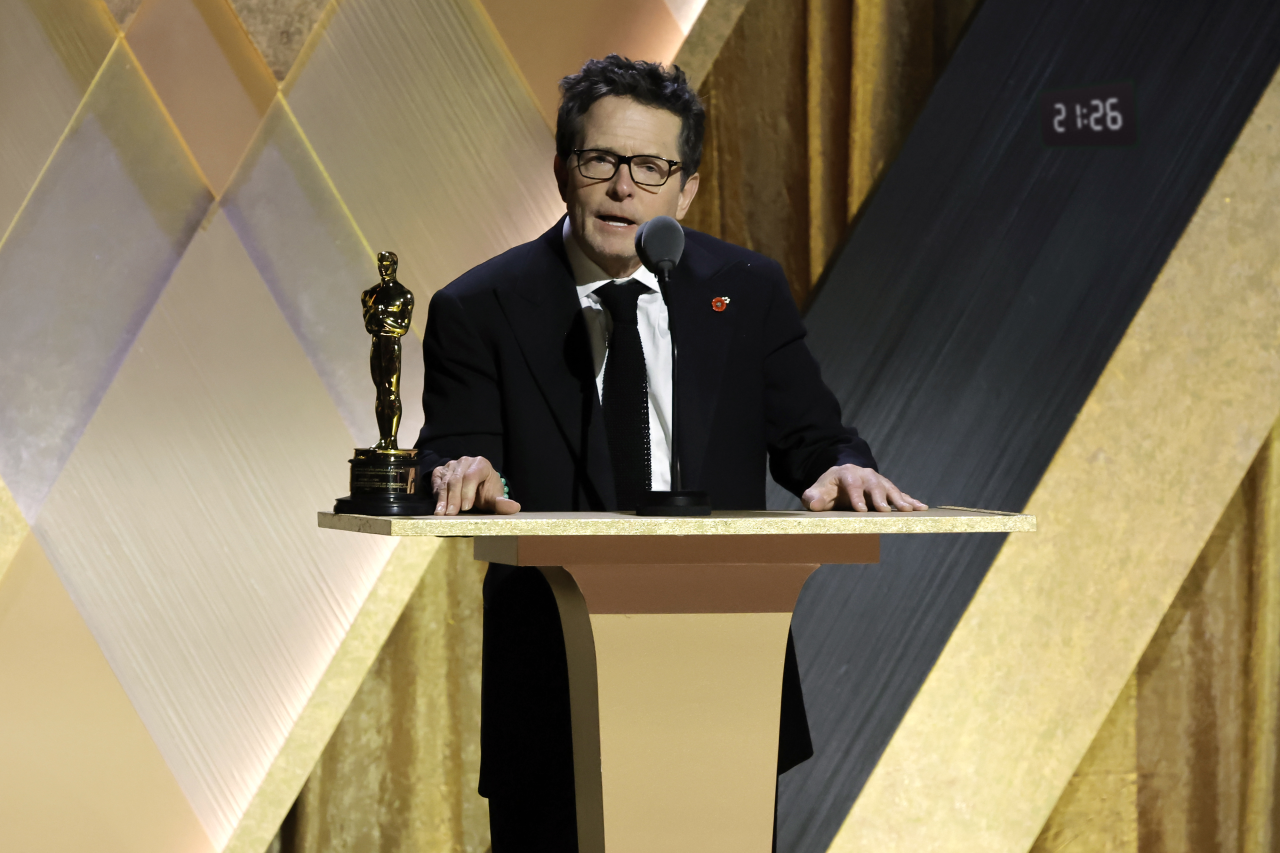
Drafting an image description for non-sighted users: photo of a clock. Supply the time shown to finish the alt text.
21:26
